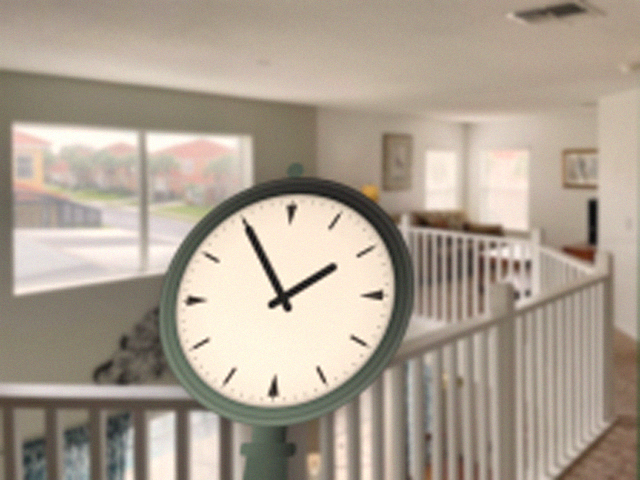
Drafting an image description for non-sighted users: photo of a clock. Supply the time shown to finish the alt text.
1:55
